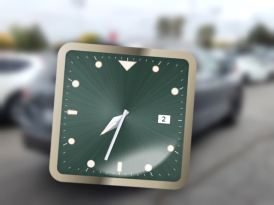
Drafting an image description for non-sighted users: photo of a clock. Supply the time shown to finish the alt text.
7:33
